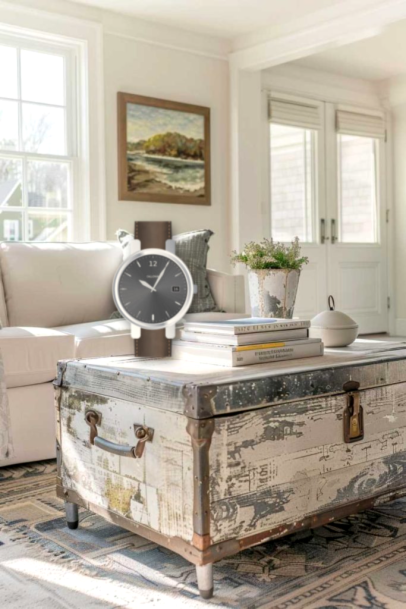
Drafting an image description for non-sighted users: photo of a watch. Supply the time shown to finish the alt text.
10:05
